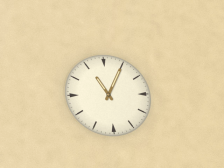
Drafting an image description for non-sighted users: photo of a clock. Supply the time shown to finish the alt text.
11:05
